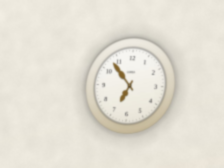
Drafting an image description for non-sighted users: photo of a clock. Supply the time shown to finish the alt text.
6:53
